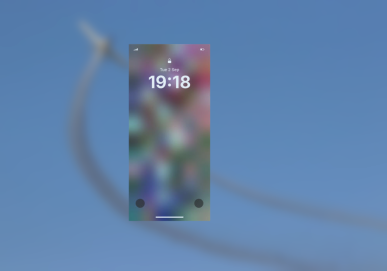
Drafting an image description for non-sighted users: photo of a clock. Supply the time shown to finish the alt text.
19:18
